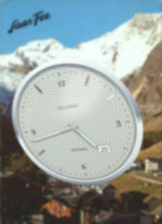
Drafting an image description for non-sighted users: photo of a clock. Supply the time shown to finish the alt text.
4:43
